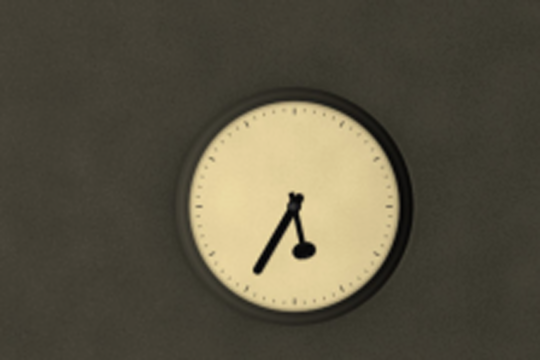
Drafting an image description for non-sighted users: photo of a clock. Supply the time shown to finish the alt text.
5:35
